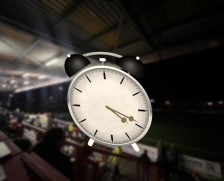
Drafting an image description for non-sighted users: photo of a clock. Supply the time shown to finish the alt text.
4:19
